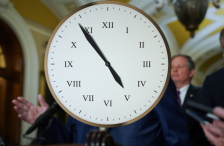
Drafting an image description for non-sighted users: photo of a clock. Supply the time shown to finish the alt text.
4:54
